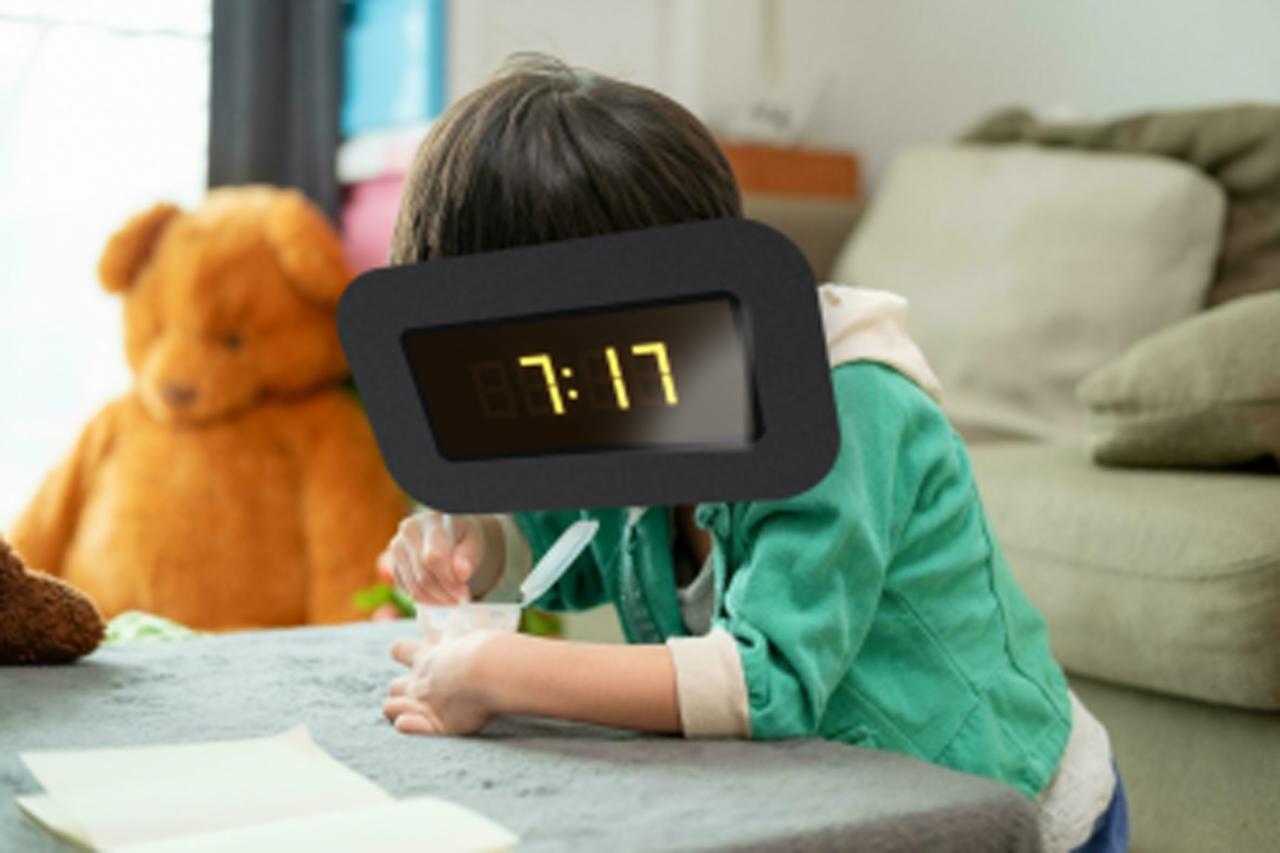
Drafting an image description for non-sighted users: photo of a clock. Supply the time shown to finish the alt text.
7:17
